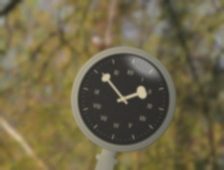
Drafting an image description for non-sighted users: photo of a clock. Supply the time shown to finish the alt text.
1:51
